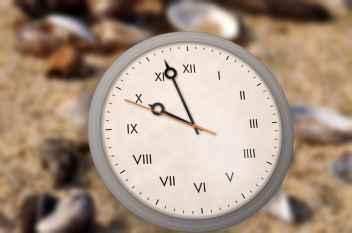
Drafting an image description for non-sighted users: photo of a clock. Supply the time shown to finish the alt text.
9:56:49
